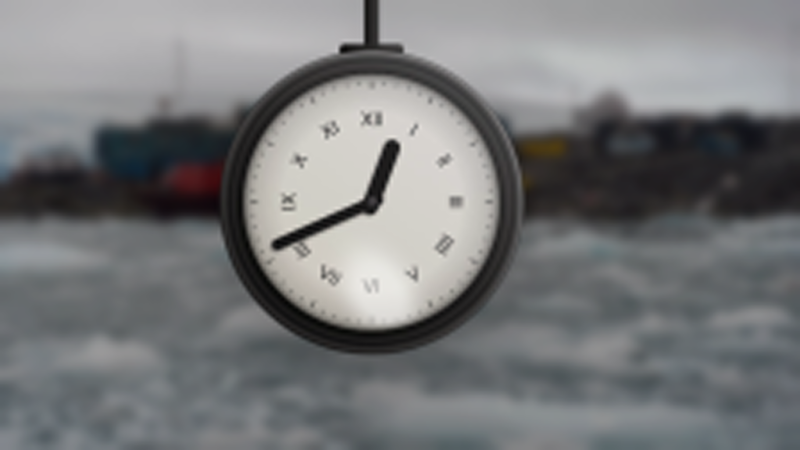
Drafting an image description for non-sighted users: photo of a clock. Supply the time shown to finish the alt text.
12:41
